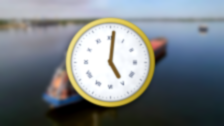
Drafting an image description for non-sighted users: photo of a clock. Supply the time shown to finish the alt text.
5:01
